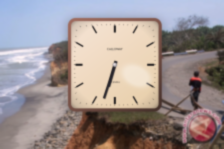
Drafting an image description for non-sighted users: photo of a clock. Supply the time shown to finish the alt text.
6:33
